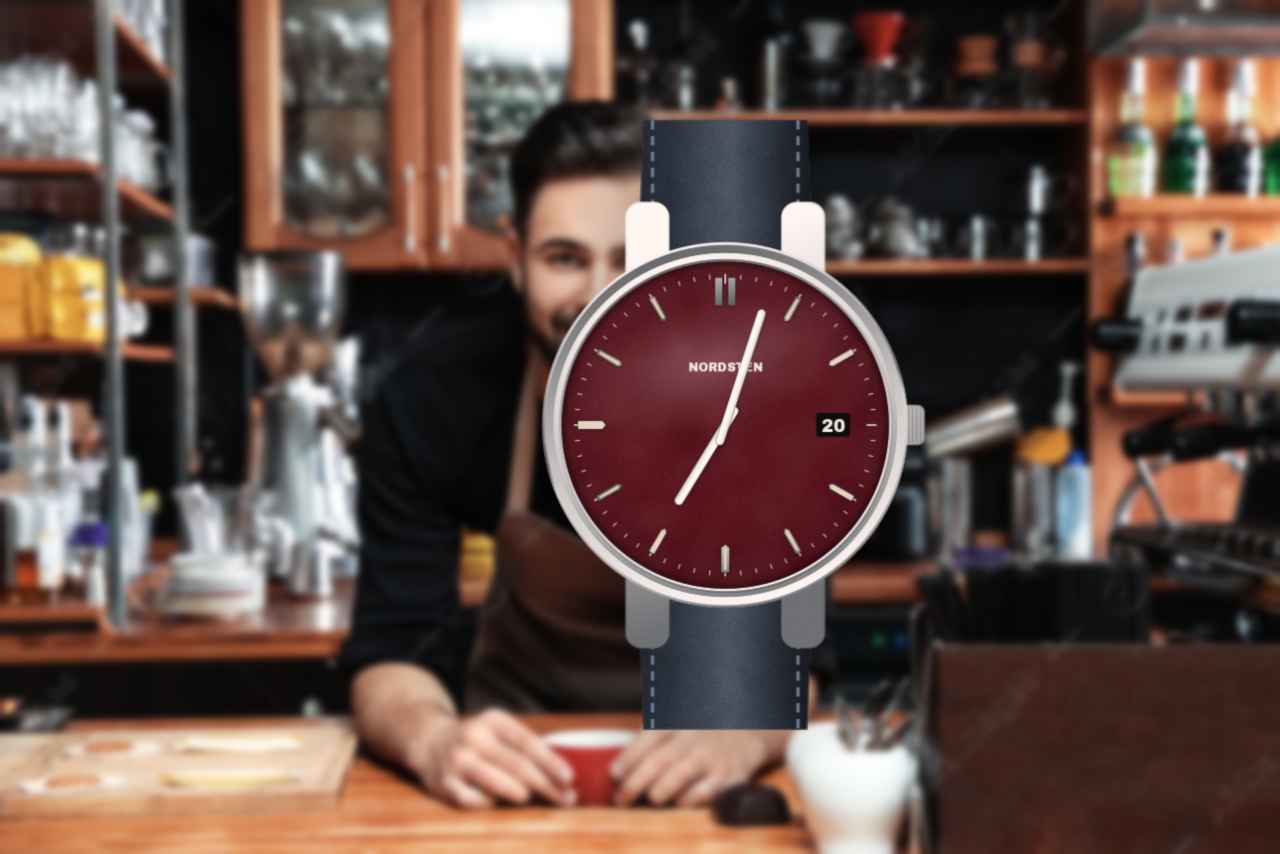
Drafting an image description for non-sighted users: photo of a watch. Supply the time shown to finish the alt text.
7:03
